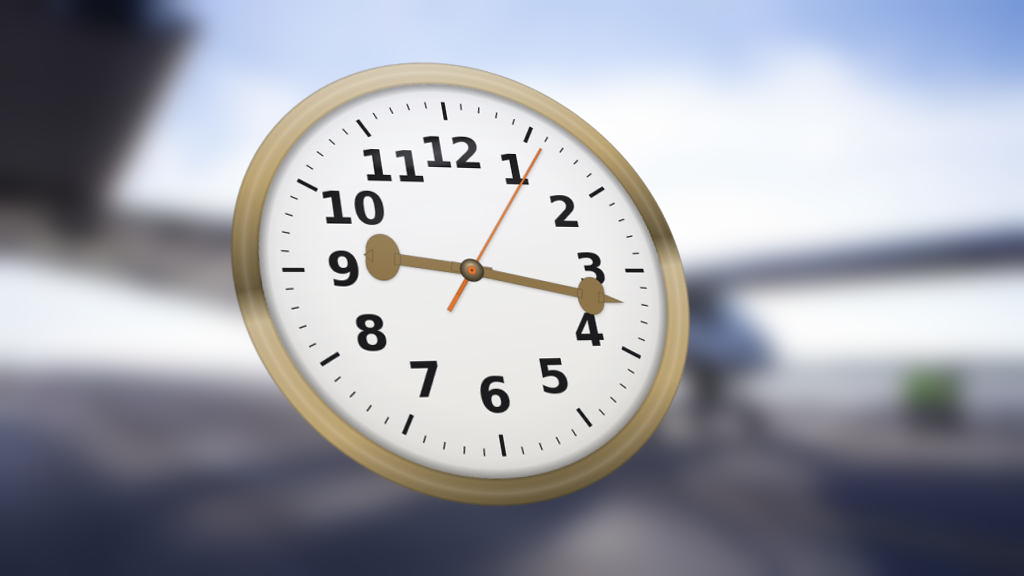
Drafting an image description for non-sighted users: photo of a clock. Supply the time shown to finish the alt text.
9:17:06
